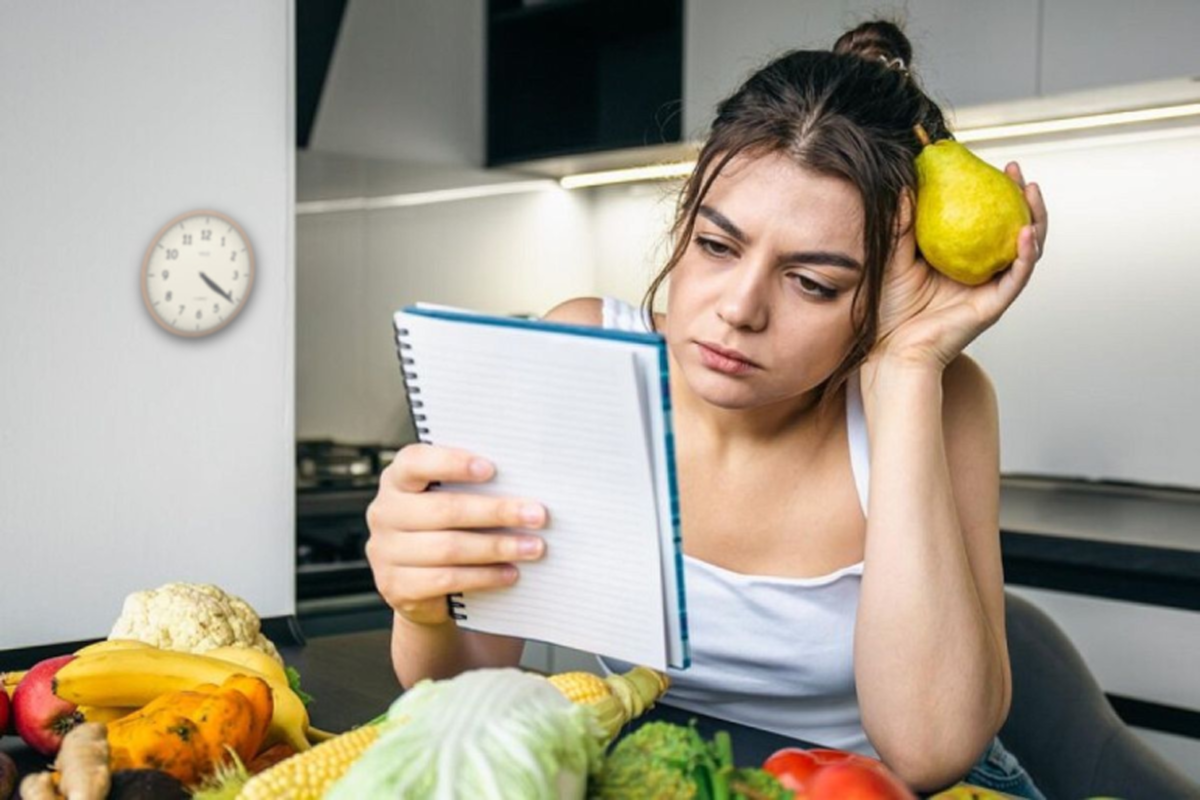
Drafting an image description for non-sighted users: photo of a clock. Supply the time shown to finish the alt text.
4:21
